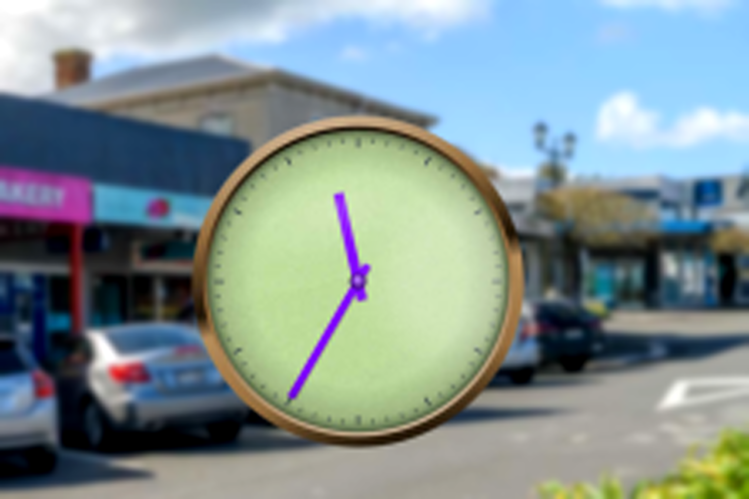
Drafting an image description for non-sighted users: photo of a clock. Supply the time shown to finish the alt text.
11:35
